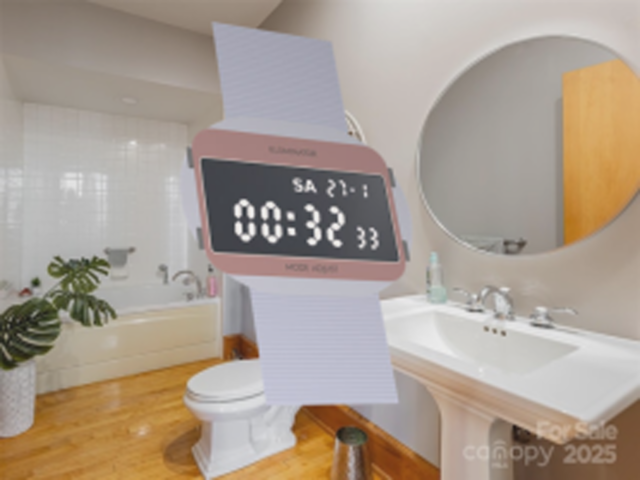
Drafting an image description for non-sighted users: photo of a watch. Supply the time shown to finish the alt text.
0:32:33
